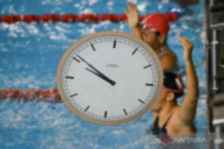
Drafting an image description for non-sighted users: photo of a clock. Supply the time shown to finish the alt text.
9:51
